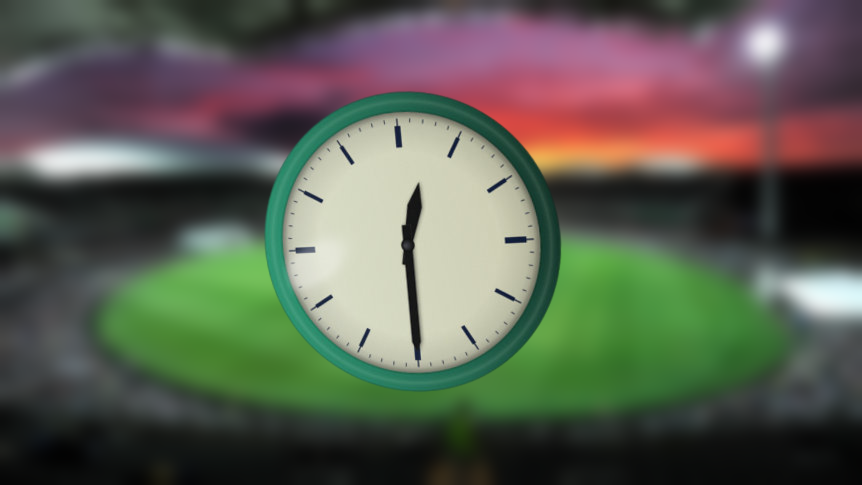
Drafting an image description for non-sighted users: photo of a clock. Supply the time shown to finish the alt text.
12:30
